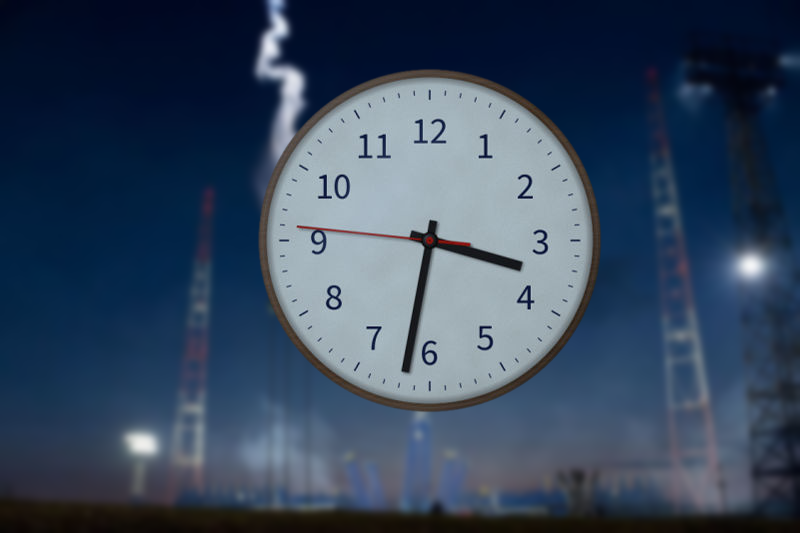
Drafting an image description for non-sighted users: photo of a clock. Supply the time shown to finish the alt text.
3:31:46
